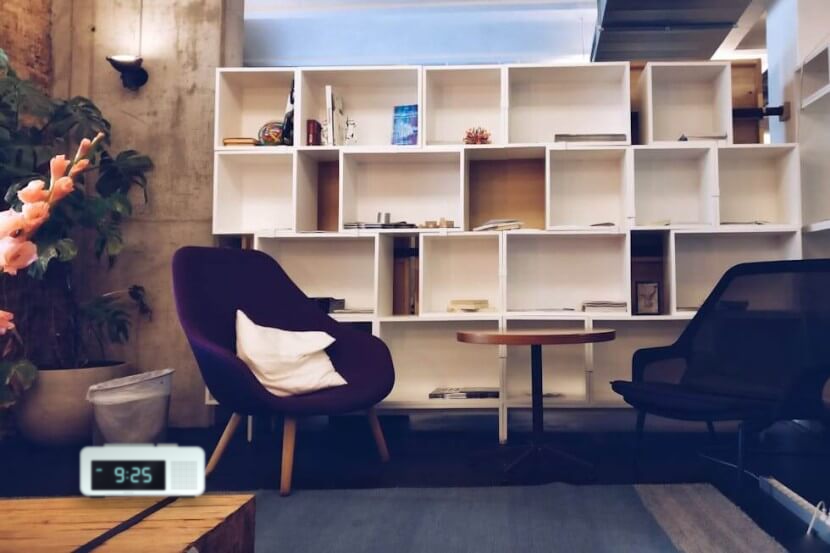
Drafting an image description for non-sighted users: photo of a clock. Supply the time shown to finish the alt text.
9:25
